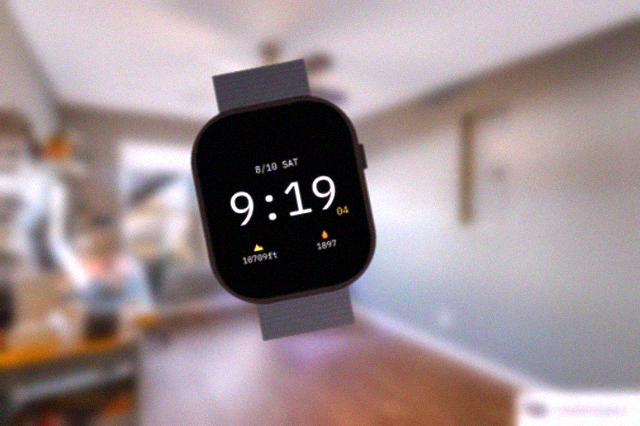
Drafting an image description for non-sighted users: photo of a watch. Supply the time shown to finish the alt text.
9:19:04
